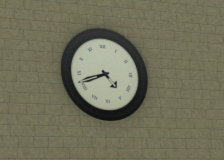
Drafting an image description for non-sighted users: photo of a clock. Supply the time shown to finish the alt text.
4:42
